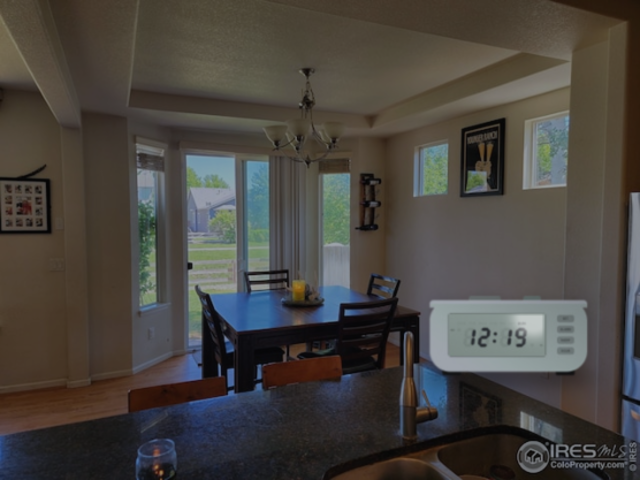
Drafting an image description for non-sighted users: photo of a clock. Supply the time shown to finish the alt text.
12:19
